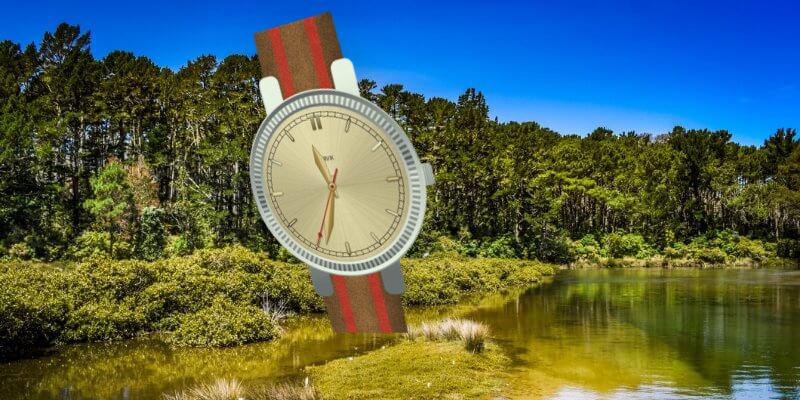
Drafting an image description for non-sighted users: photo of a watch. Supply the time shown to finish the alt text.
11:33:35
